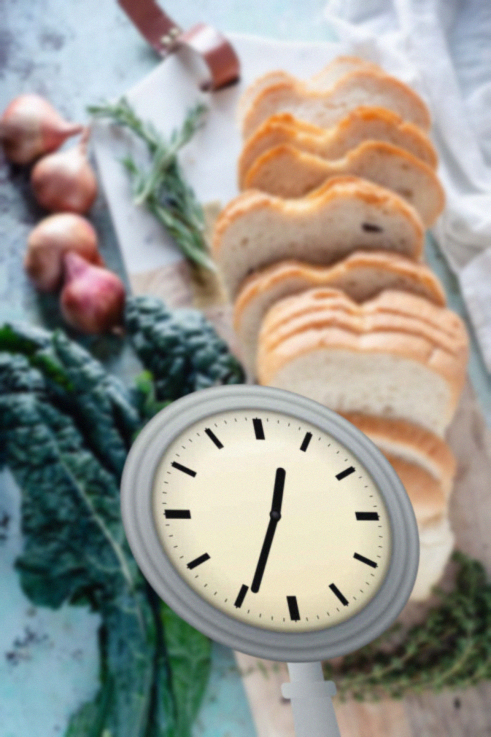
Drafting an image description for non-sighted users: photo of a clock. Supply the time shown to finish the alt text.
12:34
